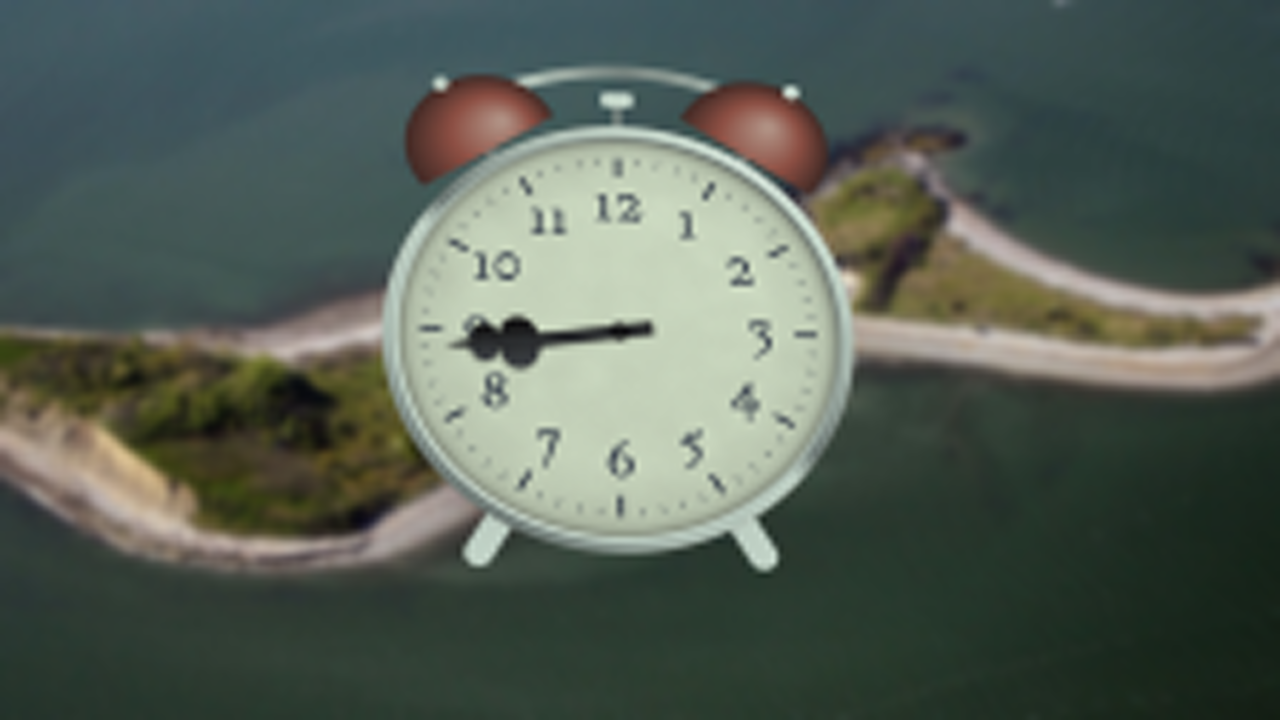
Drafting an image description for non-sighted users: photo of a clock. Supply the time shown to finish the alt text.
8:44
